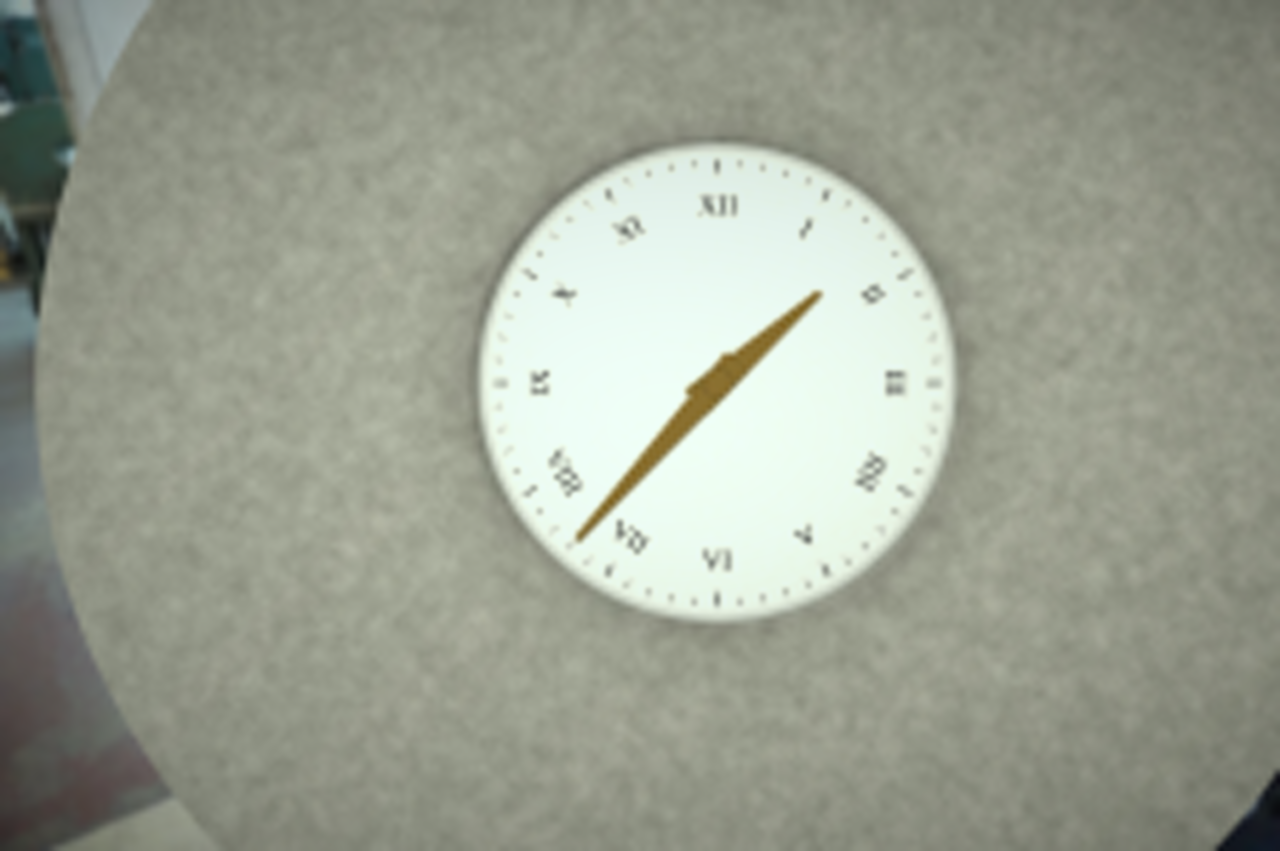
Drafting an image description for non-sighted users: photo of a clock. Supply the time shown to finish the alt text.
1:37
